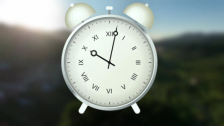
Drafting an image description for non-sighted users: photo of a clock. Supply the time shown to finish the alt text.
10:02
